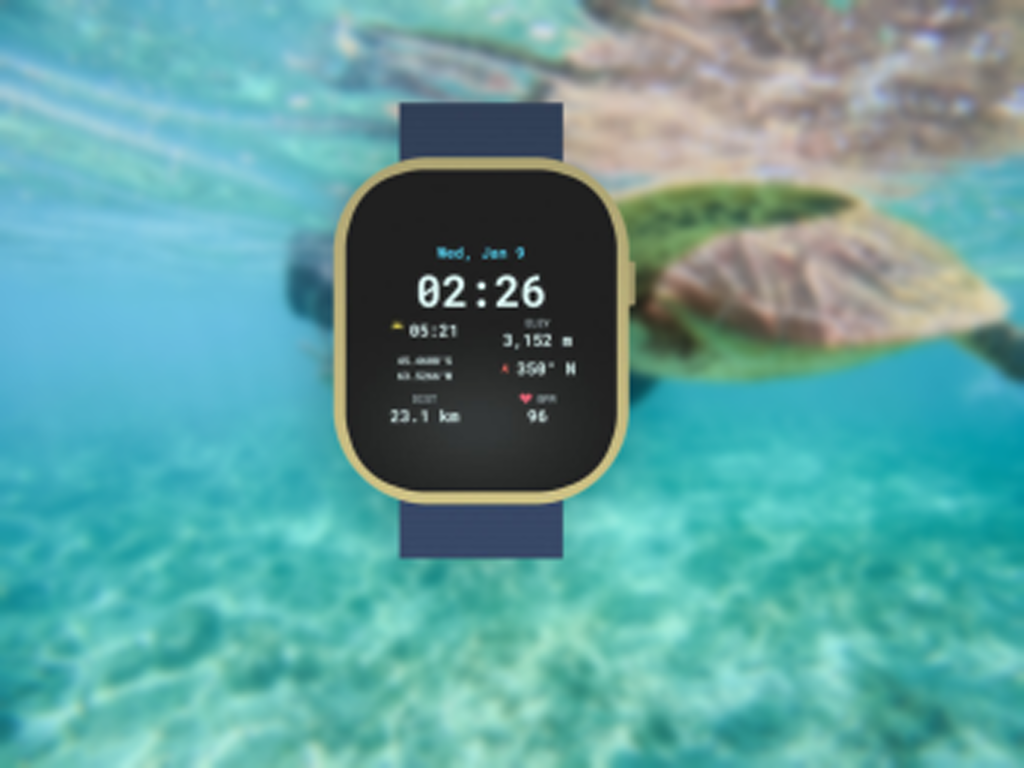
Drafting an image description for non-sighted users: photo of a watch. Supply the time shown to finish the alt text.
2:26
